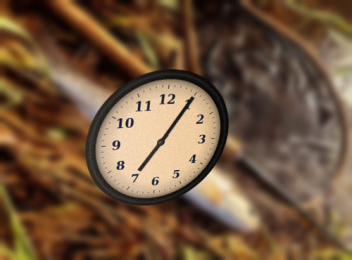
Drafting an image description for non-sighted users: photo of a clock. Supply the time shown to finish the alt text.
7:05
